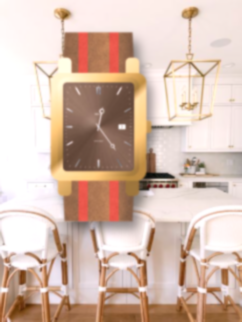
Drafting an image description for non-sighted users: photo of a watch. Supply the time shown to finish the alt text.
12:24
